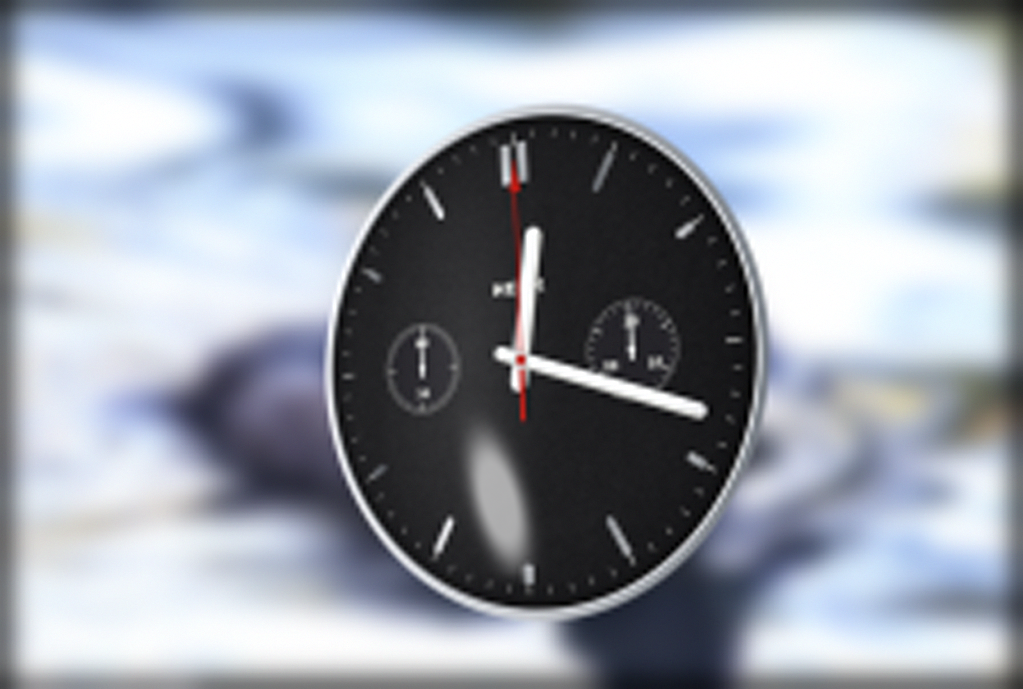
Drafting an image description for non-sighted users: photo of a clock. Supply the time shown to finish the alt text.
12:18
